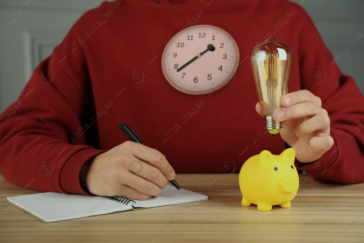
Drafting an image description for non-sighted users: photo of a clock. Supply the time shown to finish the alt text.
1:38
